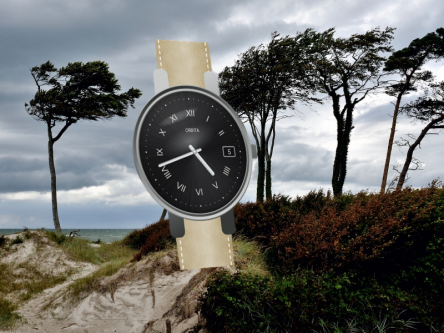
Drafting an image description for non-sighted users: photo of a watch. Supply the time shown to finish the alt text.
4:42
